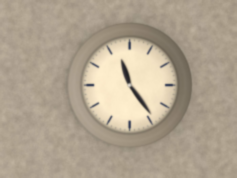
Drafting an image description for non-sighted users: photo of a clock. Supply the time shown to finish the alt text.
11:24
